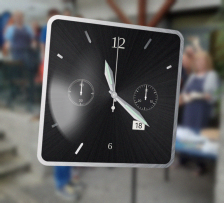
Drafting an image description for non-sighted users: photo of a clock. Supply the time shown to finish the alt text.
11:21
